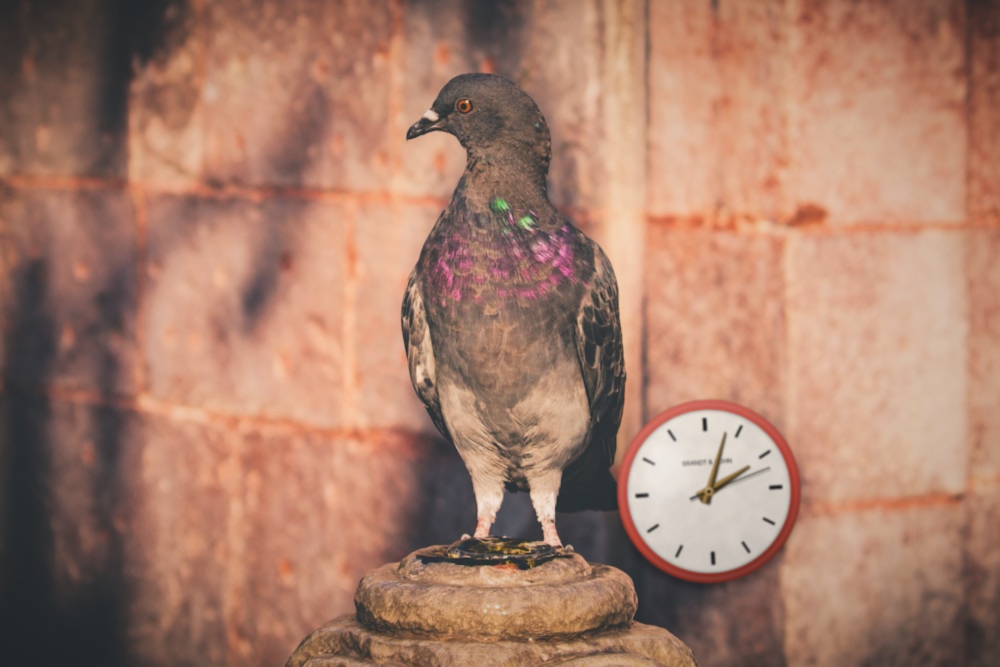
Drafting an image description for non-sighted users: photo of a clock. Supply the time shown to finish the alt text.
2:03:12
